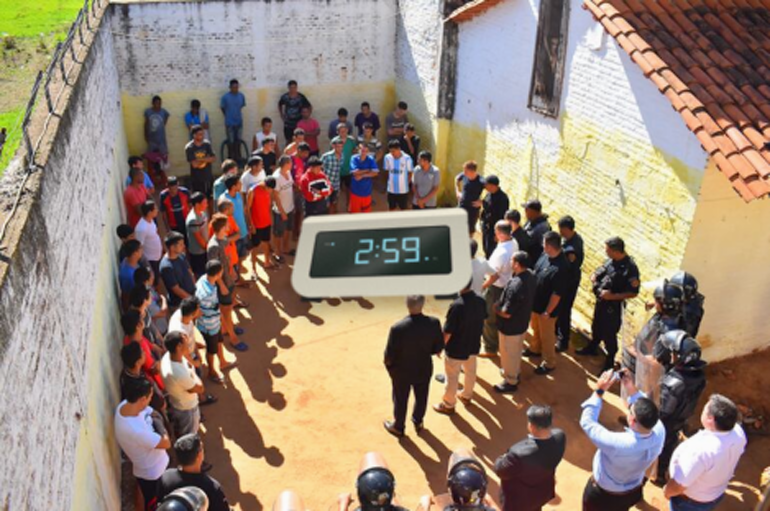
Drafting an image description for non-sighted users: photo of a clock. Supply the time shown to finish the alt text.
2:59
